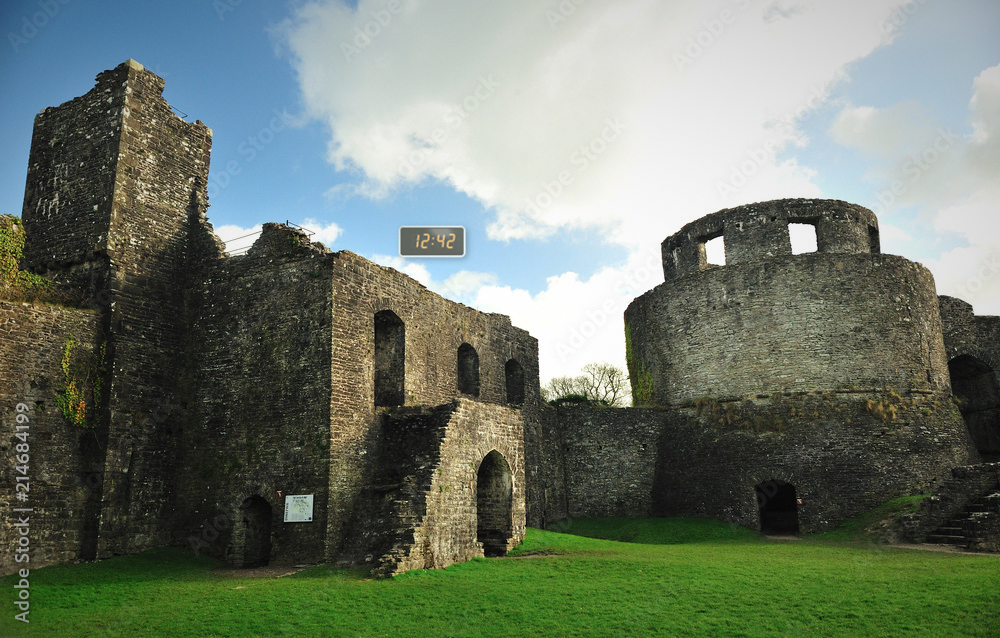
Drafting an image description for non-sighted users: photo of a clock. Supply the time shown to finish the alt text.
12:42
